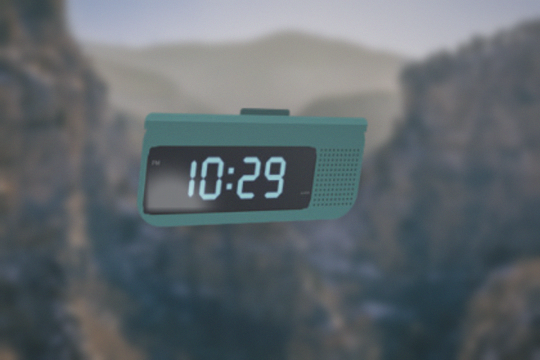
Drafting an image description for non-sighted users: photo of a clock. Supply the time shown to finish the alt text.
10:29
